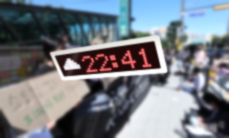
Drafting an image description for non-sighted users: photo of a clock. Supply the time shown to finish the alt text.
22:41
